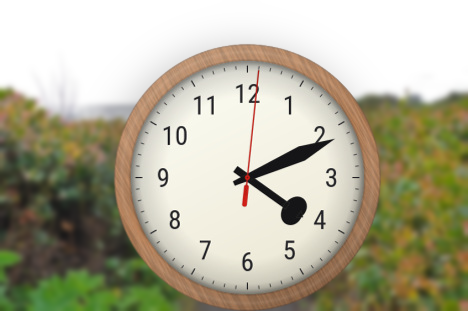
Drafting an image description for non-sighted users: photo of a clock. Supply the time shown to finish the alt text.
4:11:01
